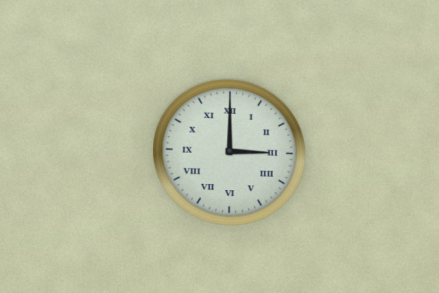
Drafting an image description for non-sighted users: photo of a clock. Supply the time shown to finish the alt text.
3:00
